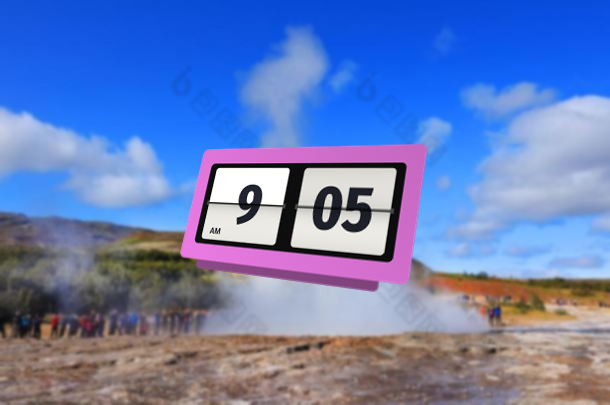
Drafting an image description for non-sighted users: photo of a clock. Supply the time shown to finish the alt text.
9:05
